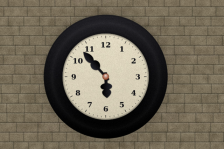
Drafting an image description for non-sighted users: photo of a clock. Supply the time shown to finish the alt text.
5:53
